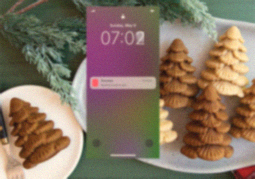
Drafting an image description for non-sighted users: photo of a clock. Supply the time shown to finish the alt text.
7:02
